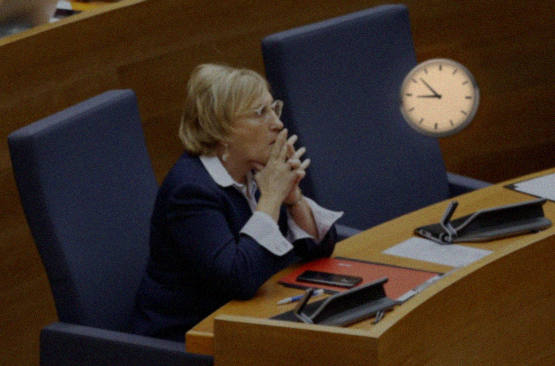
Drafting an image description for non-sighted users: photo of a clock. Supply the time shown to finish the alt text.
8:52
